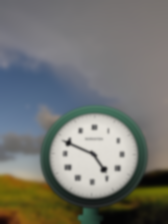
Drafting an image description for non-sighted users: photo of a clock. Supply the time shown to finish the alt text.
4:49
